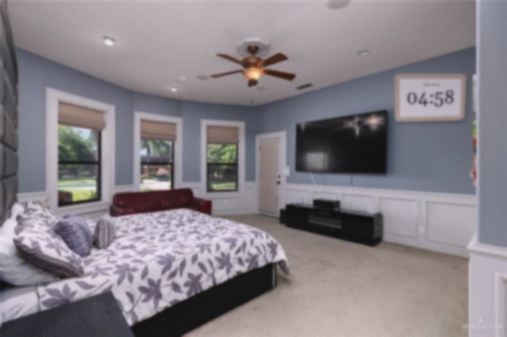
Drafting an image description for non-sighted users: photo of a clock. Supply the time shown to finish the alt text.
4:58
